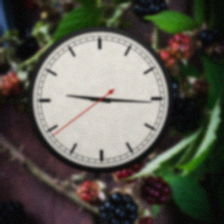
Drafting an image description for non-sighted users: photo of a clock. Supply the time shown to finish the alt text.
9:15:39
